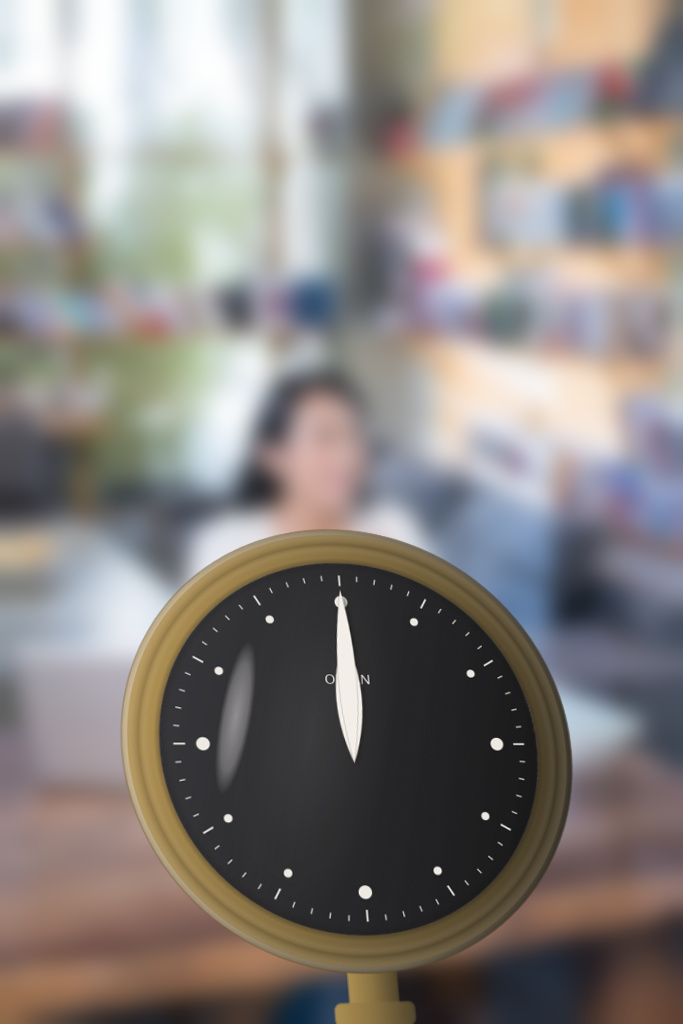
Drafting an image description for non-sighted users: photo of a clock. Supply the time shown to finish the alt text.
12:00
